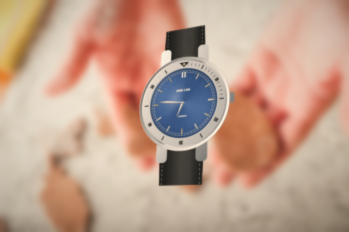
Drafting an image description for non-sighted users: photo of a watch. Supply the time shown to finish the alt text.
6:46
